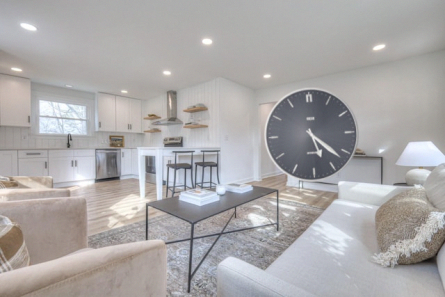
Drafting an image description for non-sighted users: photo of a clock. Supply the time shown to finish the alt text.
5:22
